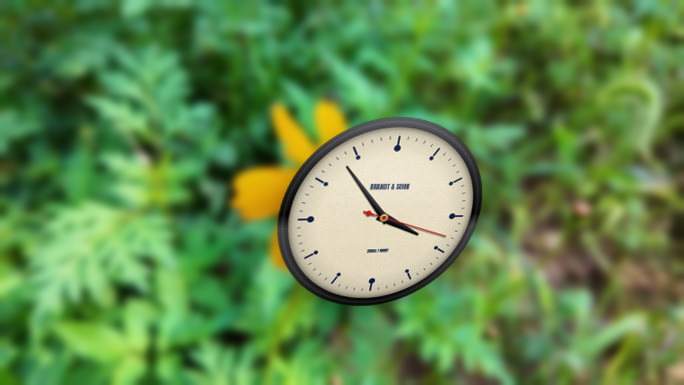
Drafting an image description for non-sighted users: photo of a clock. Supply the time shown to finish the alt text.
3:53:18
